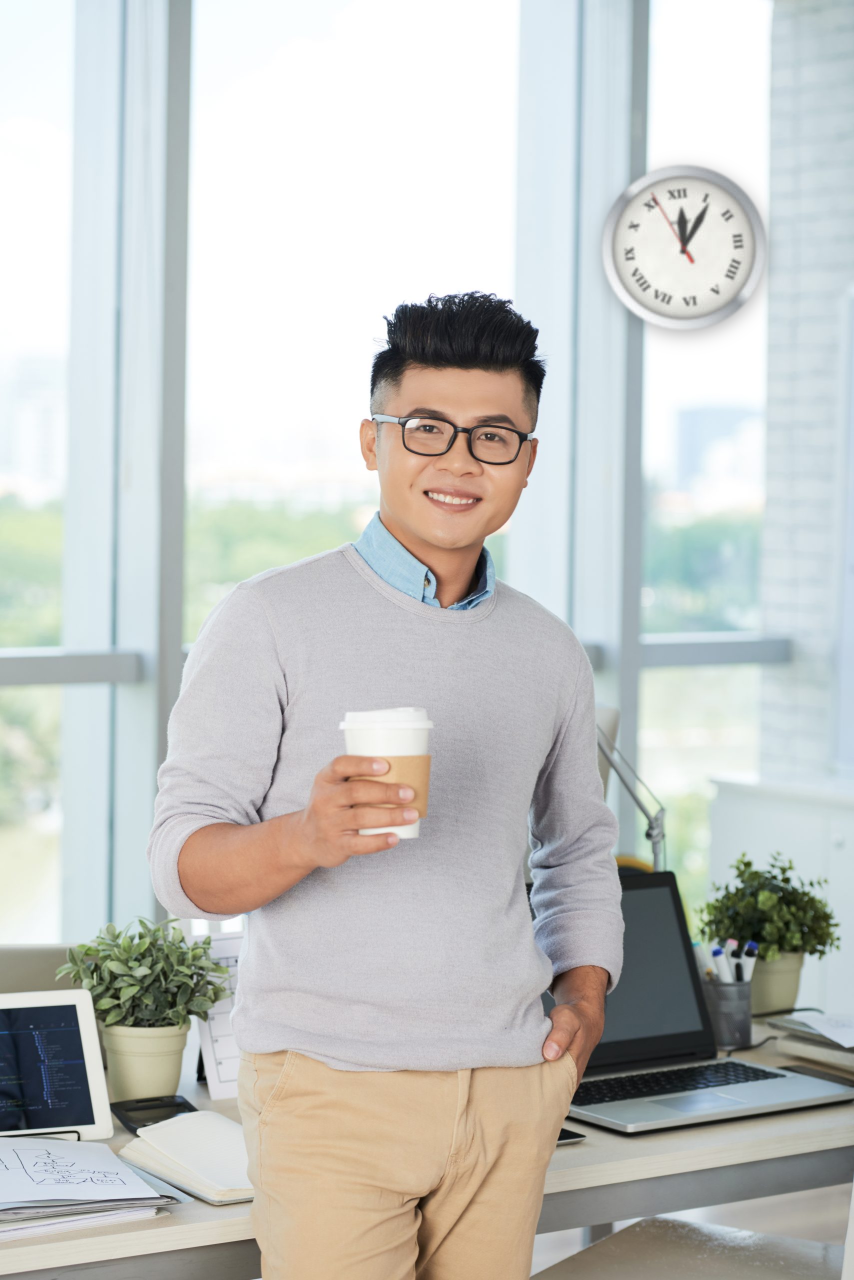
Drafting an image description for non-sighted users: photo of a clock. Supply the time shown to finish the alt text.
12:05:56
